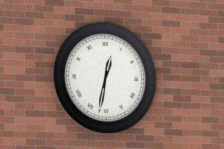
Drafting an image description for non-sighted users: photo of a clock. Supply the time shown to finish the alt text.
12:32
